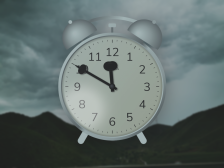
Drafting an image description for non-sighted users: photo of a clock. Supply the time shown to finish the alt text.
11:50
